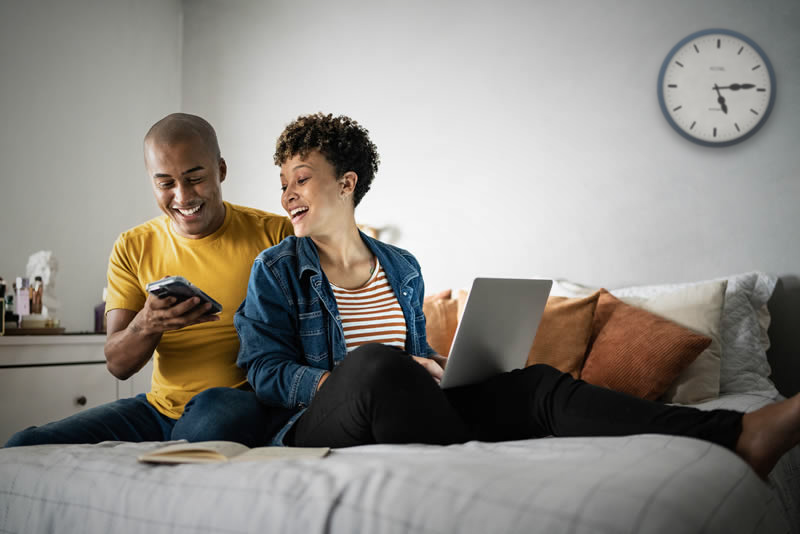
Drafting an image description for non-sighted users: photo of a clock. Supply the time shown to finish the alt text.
5:14
